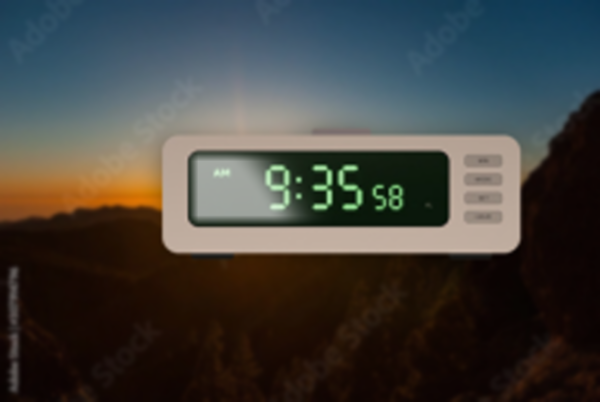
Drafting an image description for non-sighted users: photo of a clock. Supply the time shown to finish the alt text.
9:35:58
